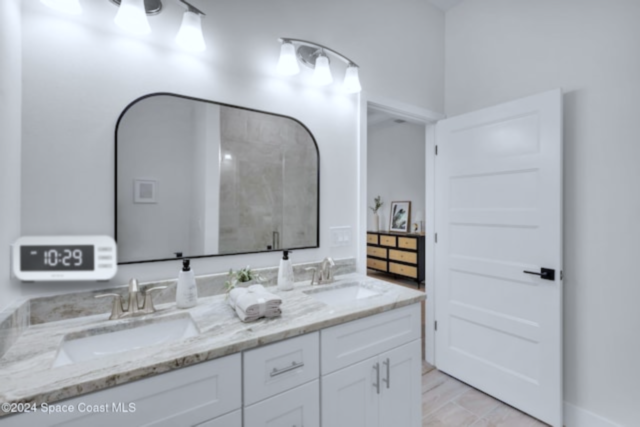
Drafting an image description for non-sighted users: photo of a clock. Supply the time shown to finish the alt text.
10:29
